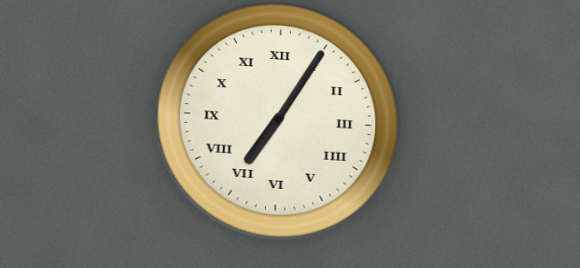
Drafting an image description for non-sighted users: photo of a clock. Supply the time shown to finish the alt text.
7:05
